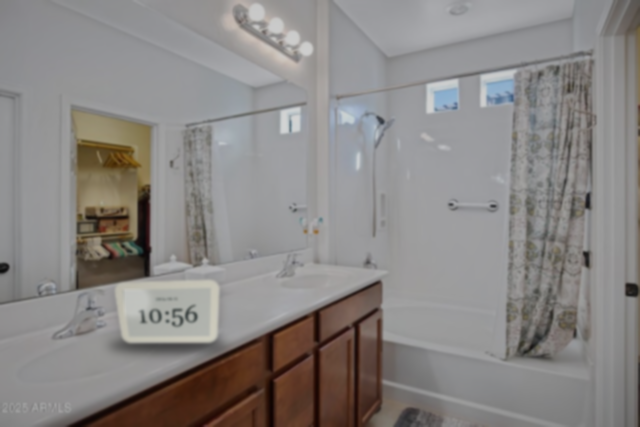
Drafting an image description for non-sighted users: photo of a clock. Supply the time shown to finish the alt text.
10:56
